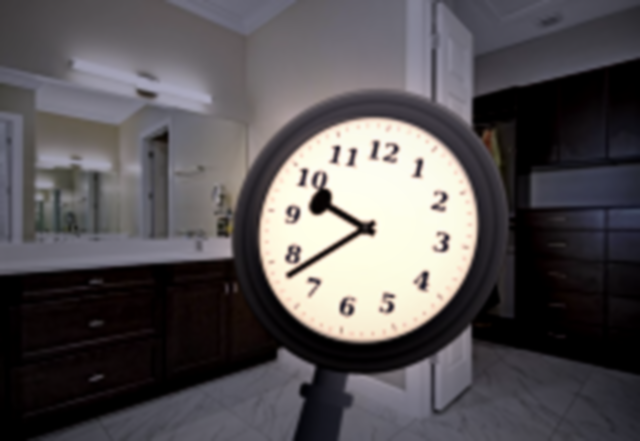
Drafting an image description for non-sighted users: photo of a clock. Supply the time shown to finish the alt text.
9:38
